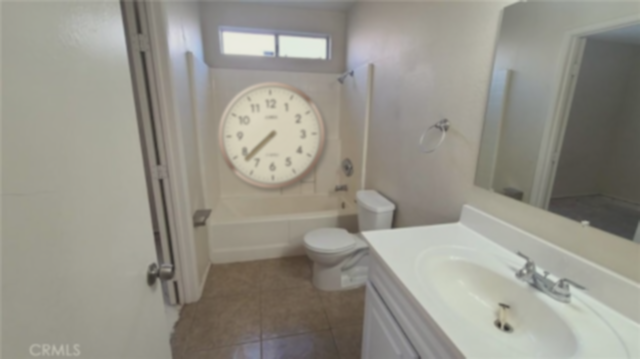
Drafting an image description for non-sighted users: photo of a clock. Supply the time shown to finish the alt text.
7:38
